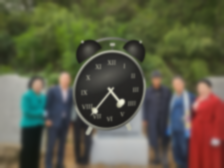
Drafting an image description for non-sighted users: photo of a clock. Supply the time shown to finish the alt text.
4:37
